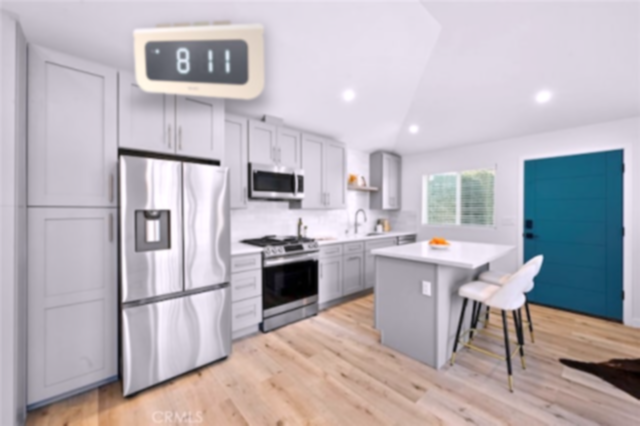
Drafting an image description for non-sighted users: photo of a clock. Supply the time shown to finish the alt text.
8:11
